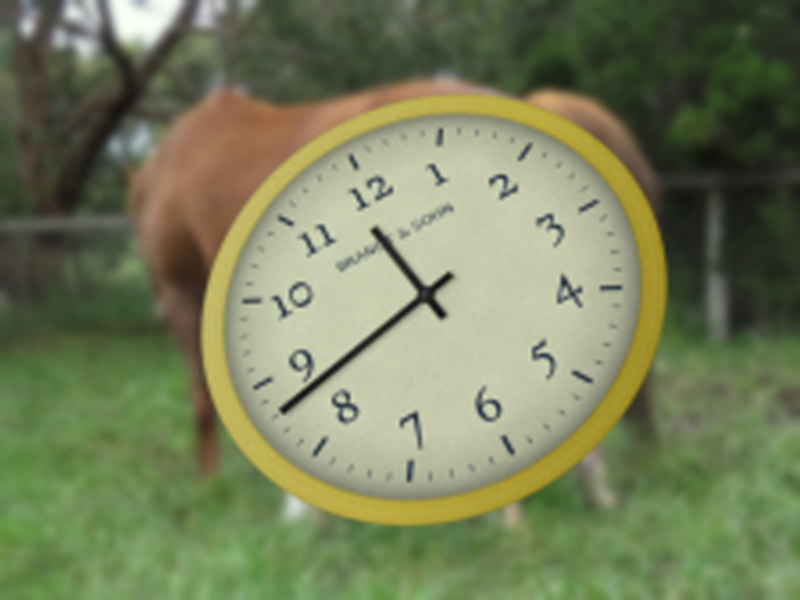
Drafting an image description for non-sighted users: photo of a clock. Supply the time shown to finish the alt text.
11:43
